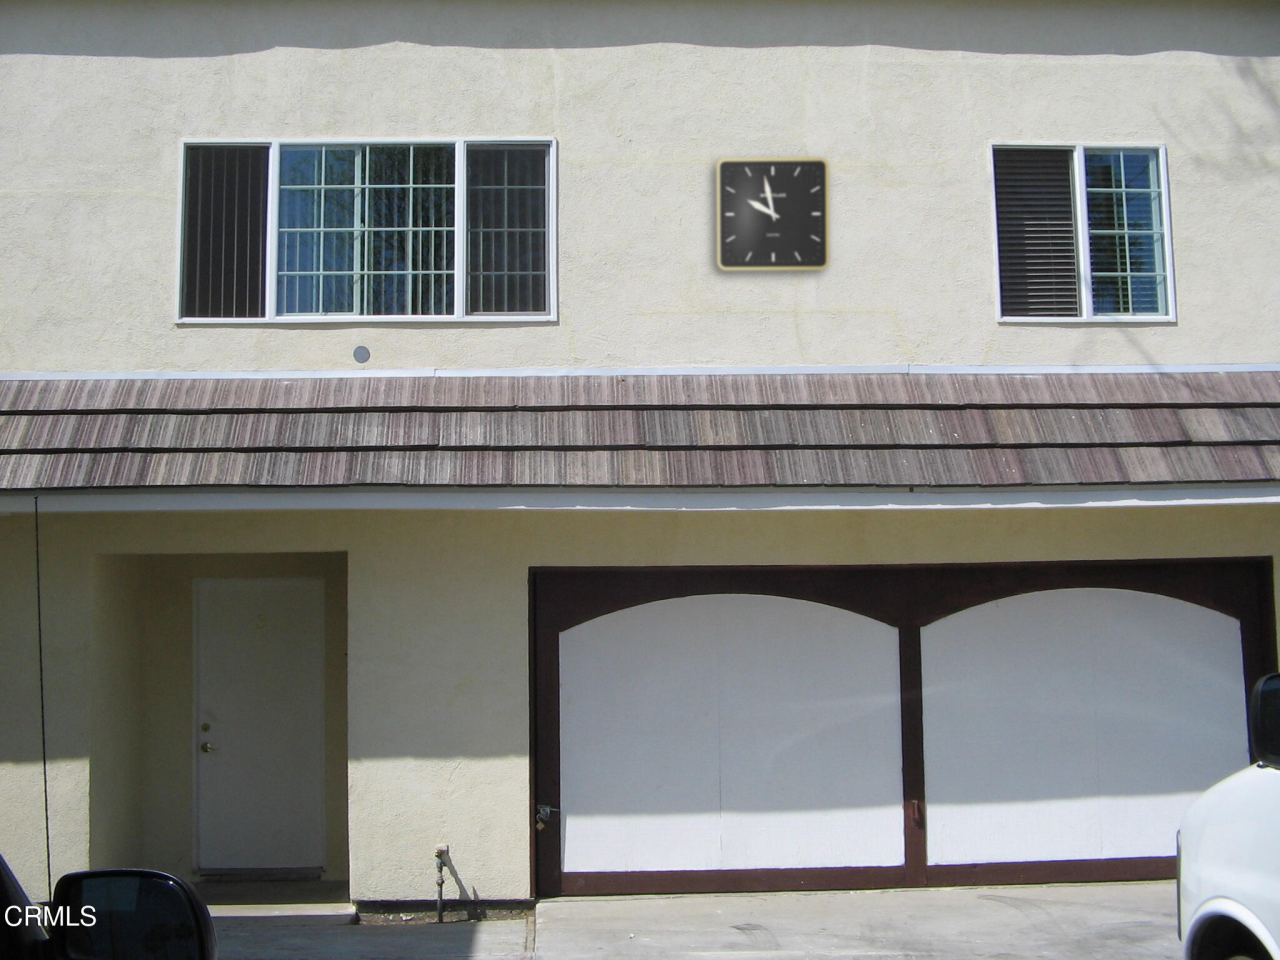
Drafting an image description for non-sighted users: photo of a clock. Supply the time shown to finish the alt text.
9:58
